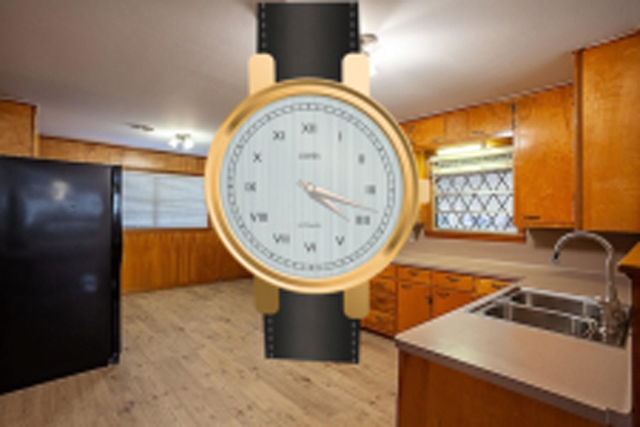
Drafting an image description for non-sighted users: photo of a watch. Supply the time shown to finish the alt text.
4:18
